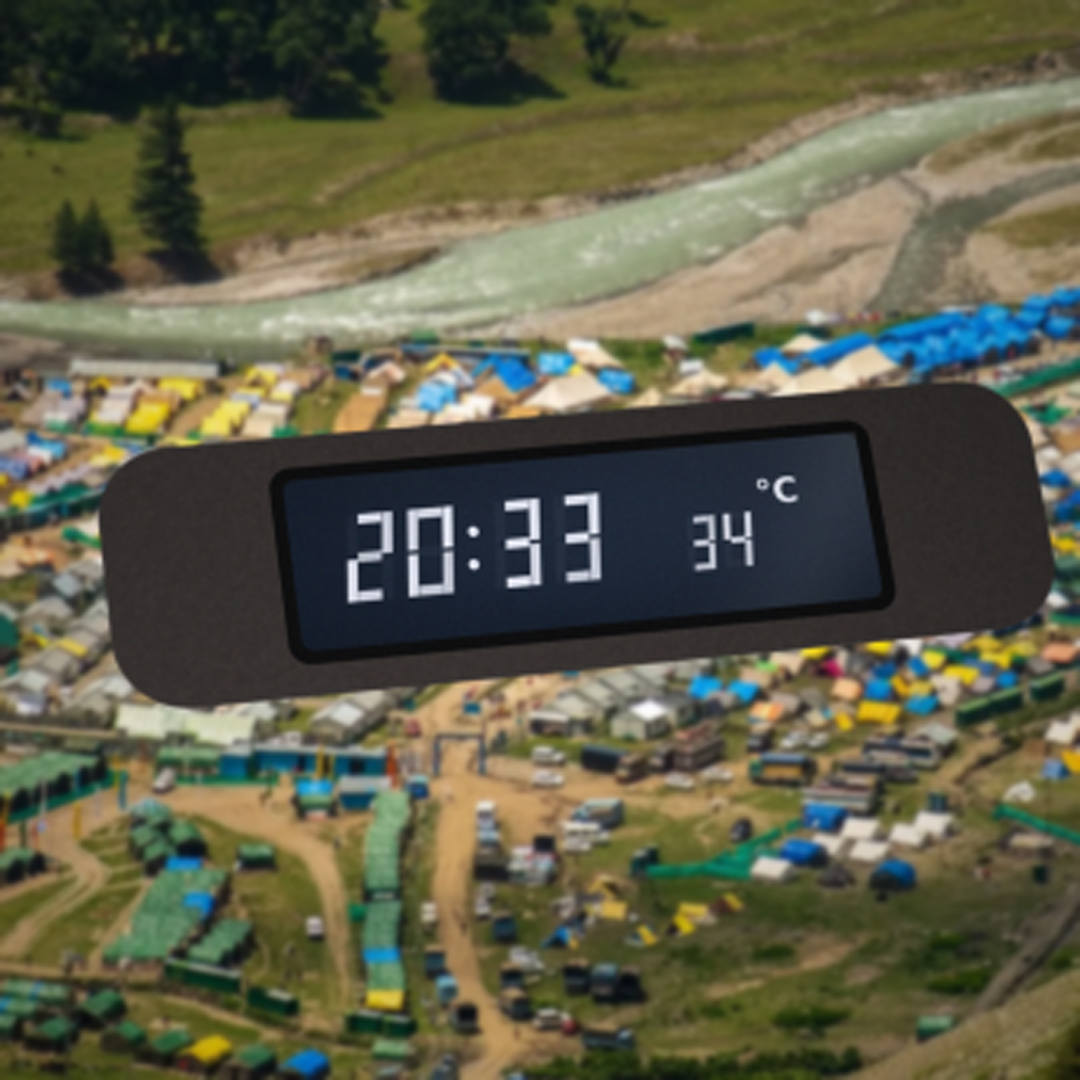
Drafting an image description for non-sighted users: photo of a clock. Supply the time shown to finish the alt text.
20:33
